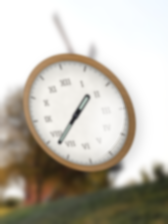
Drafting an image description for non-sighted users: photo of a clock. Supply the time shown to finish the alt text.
1:38
